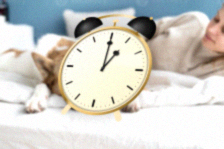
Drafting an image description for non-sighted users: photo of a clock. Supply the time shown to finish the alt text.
1:00
